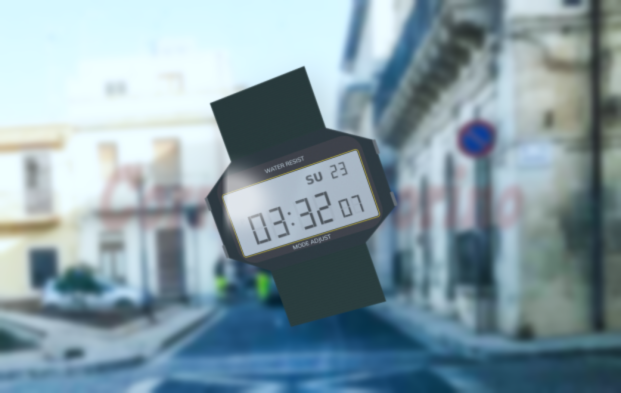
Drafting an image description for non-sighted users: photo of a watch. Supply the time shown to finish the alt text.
3:32:07
